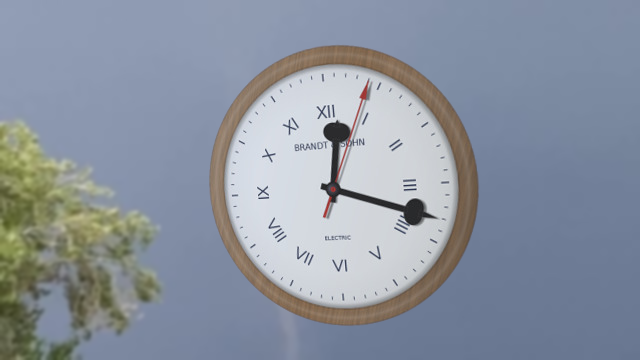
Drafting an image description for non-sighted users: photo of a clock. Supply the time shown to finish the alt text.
12:18:04
